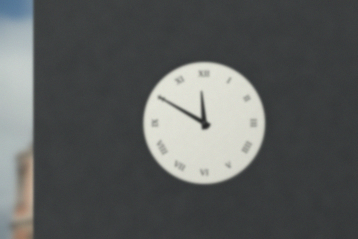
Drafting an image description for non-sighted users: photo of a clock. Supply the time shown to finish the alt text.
11:50
